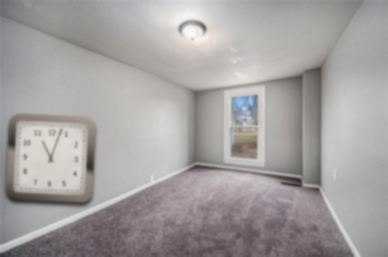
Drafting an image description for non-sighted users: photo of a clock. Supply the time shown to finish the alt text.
11:03
